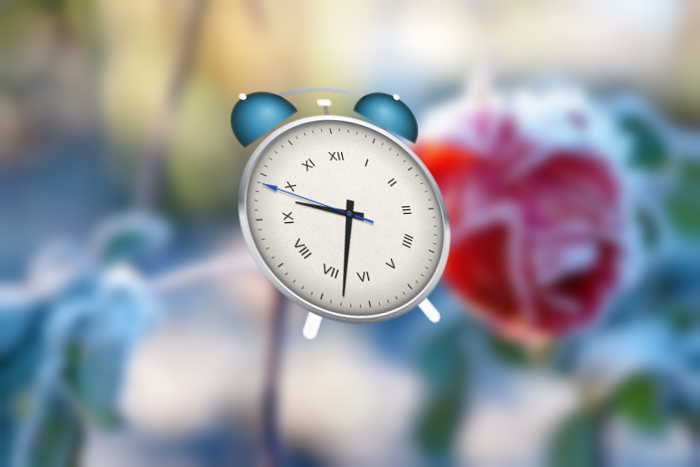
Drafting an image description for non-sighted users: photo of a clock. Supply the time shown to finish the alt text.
9:32:49
